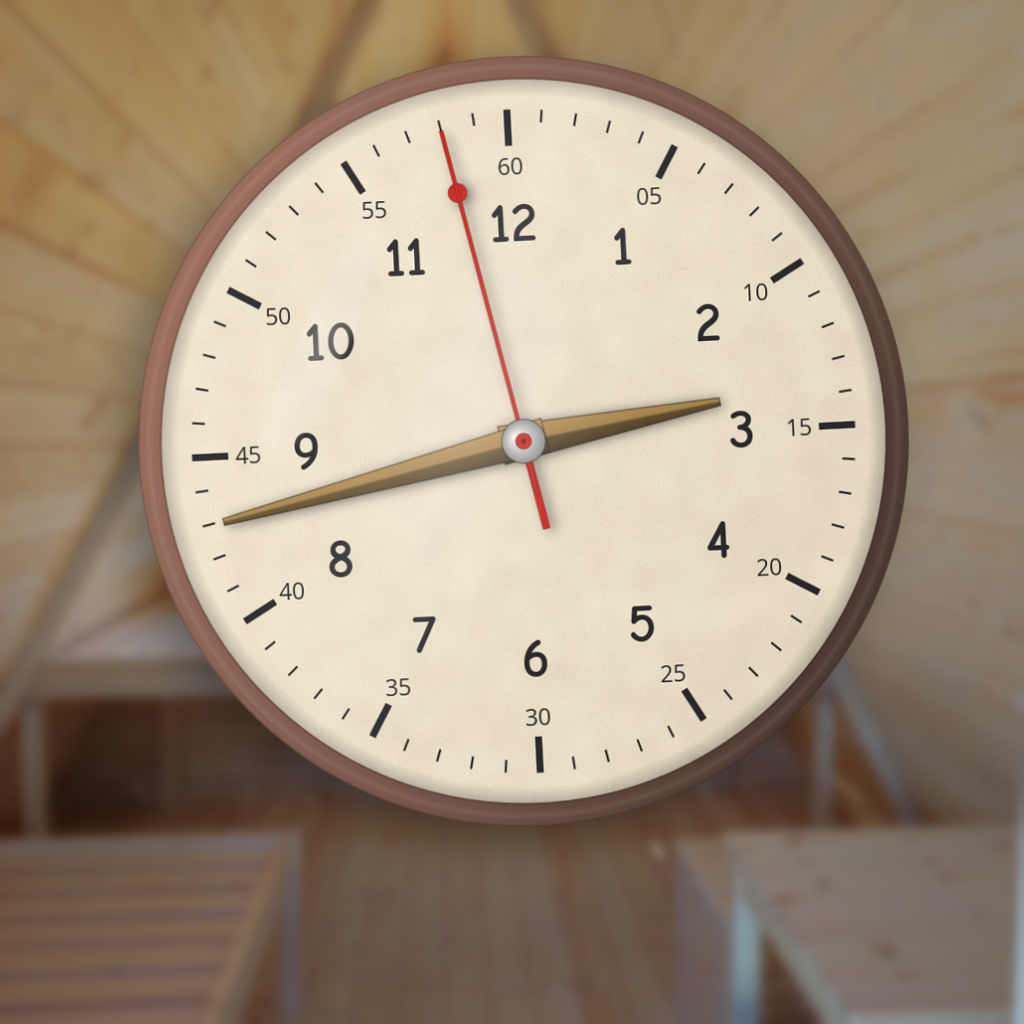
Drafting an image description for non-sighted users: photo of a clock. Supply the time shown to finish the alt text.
2:42:58
